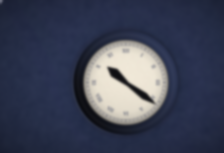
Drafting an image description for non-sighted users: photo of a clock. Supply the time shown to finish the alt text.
10:21
